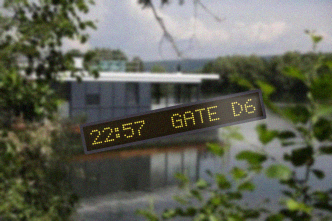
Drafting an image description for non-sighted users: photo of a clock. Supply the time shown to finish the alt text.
22:57
